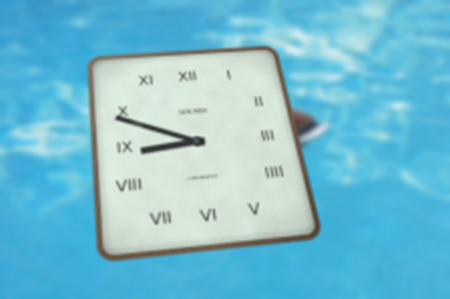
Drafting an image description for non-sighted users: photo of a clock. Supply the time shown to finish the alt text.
8:49
